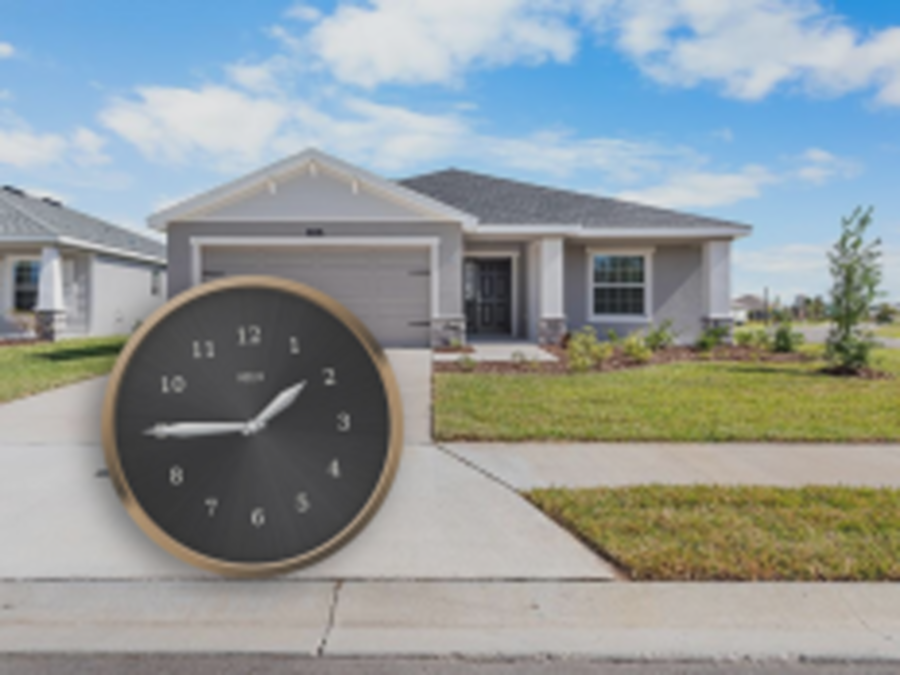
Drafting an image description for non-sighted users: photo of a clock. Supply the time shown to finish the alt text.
1:45
